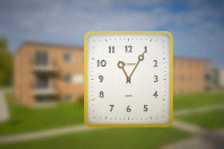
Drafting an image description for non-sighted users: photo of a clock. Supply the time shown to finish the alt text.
11:05
